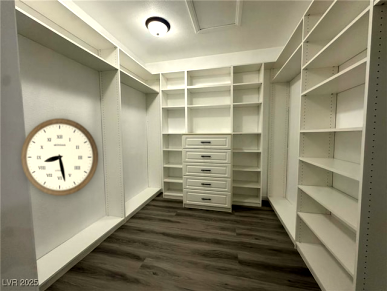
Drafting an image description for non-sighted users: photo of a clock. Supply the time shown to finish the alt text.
8:28
